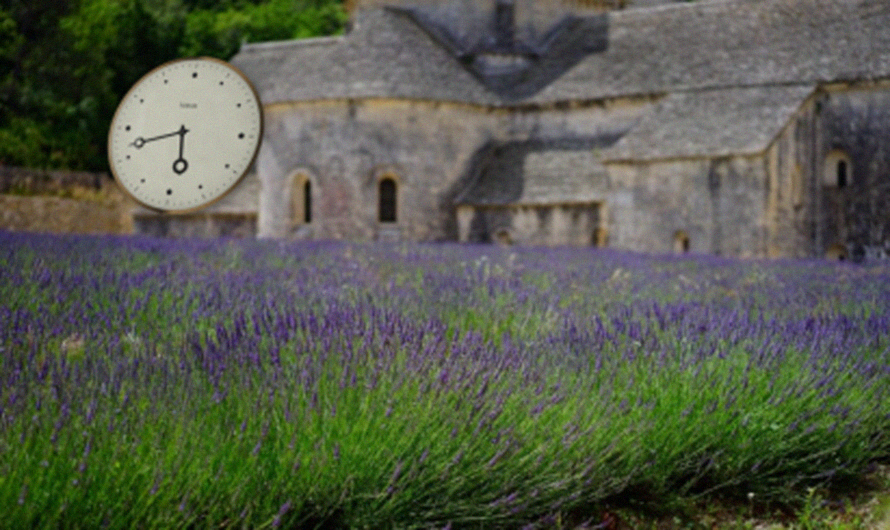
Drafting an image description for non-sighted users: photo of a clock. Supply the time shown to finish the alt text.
5:42
